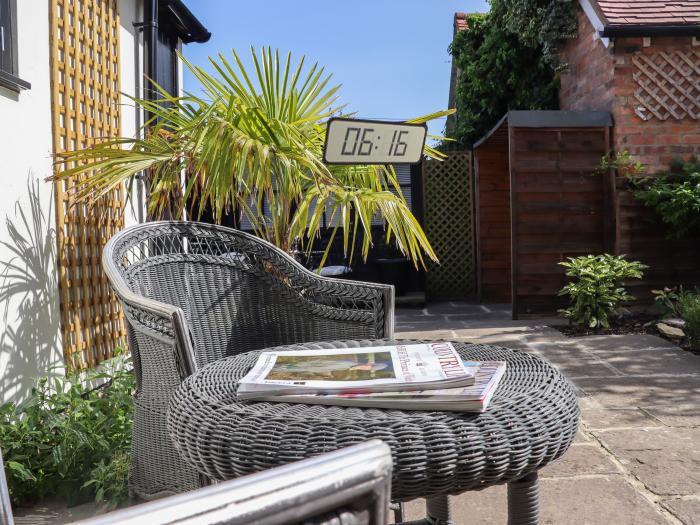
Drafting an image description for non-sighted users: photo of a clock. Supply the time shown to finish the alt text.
6:16
